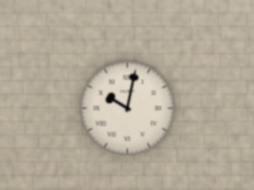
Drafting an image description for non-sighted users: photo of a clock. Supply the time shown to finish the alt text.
10:02
